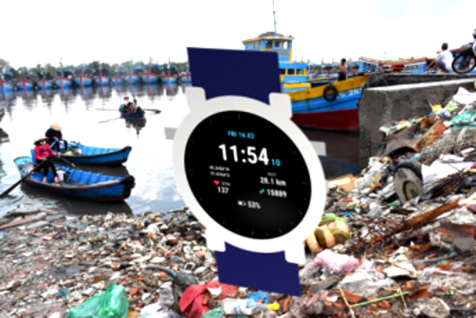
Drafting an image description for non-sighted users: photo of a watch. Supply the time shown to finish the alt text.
11:54
